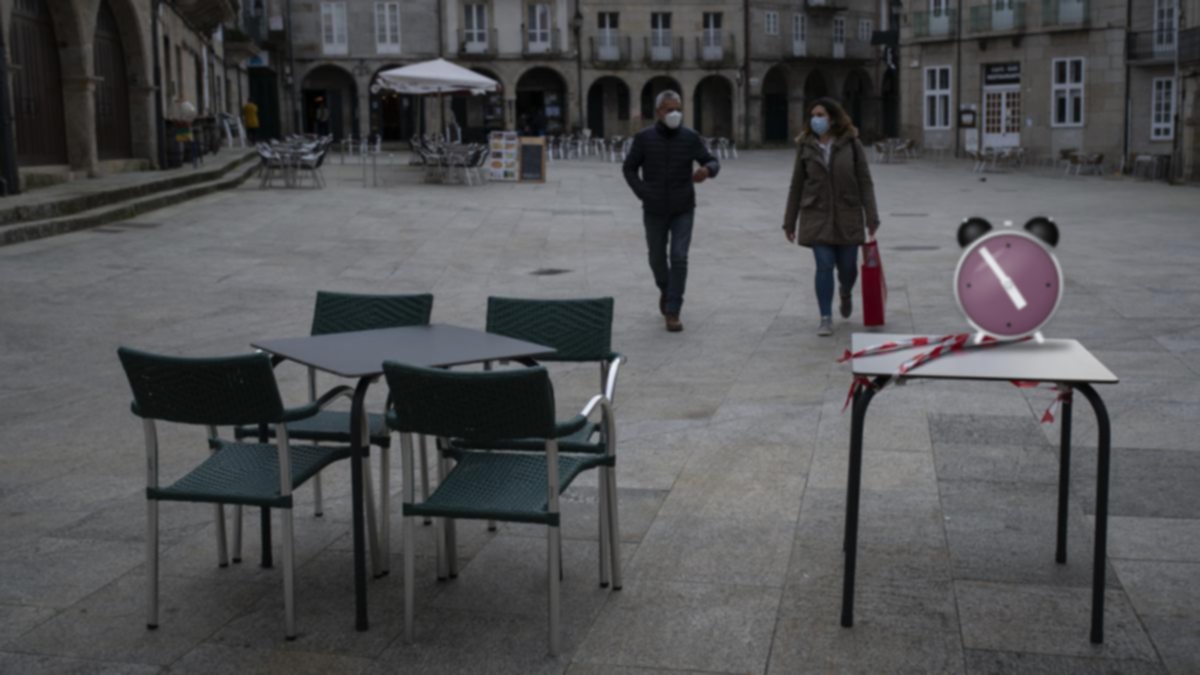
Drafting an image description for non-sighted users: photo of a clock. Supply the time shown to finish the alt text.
4:54
